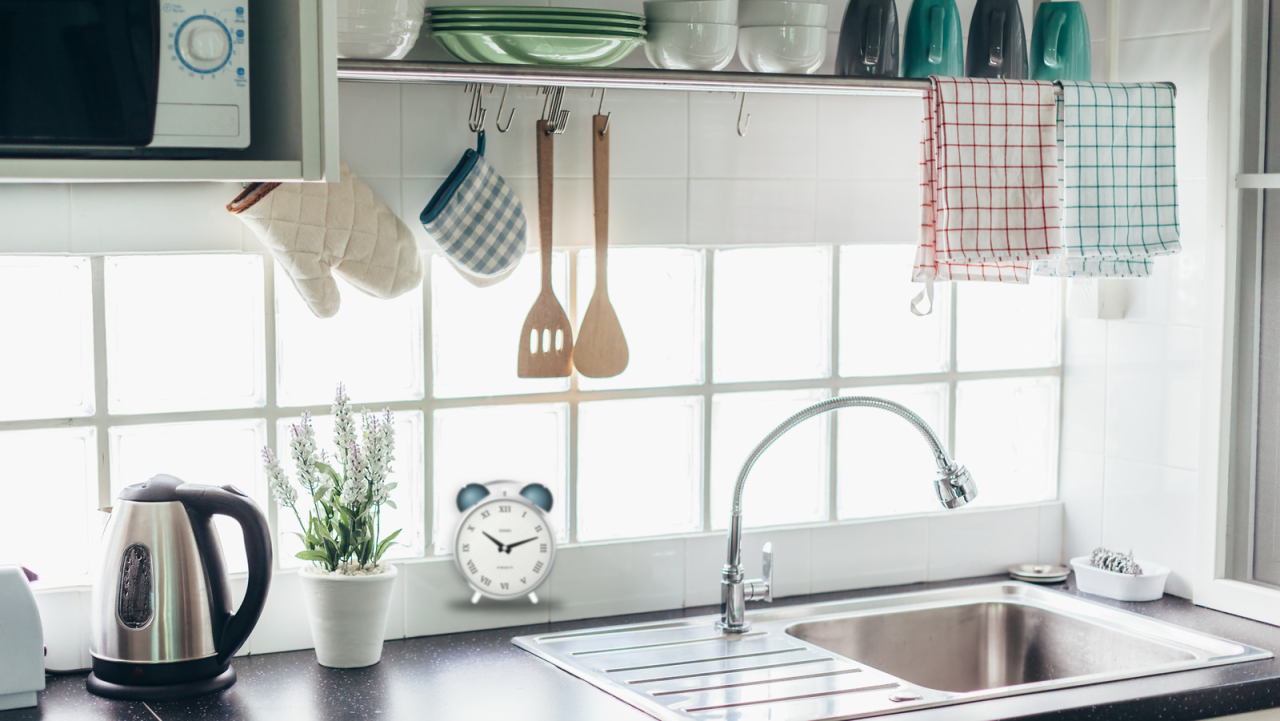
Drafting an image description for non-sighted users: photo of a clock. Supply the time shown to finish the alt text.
10:12
